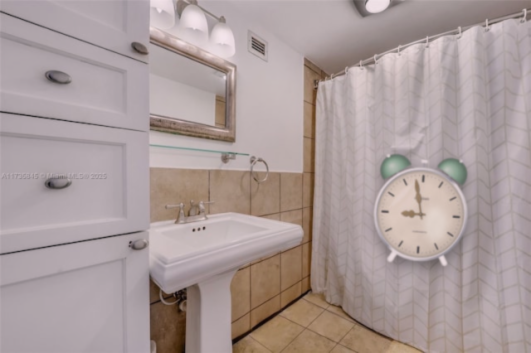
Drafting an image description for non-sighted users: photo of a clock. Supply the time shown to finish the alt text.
8:58
